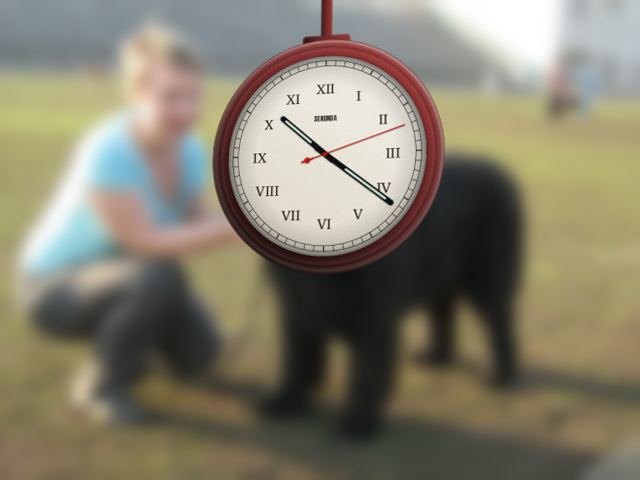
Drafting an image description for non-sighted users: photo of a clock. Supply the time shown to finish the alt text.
10:21:12
